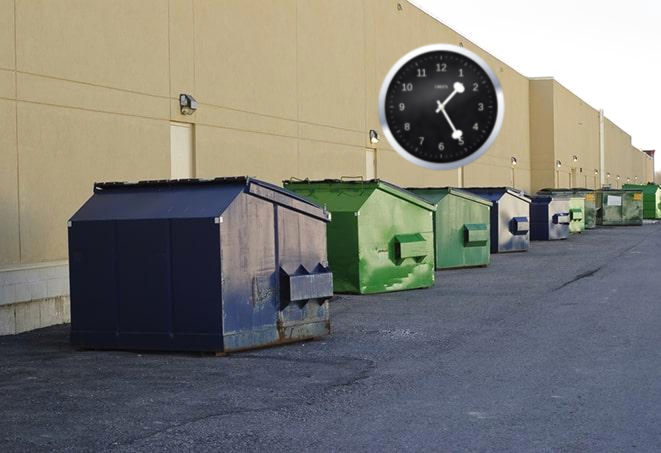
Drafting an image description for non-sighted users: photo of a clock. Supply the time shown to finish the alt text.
1:25
